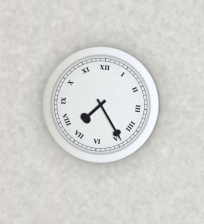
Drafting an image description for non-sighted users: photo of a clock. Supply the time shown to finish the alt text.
7:24
